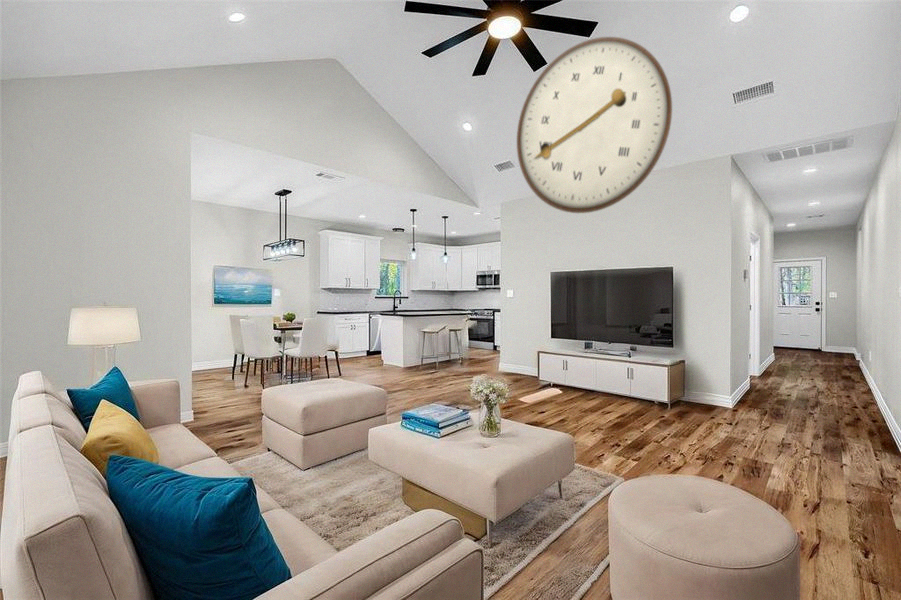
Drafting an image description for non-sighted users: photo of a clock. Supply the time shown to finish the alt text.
1:39
